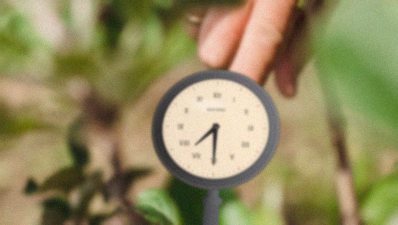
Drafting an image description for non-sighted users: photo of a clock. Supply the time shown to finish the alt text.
7:30
